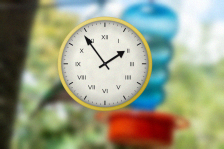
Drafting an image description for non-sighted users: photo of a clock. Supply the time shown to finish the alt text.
1:54
